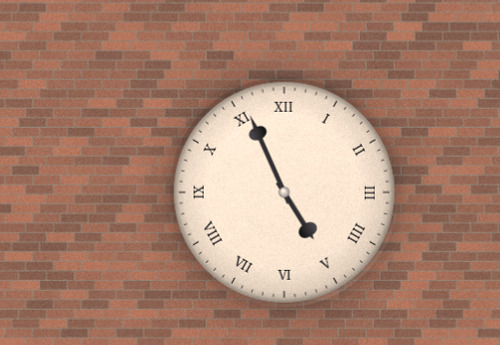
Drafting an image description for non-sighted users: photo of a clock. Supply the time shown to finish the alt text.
4:56
